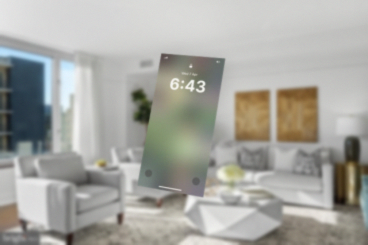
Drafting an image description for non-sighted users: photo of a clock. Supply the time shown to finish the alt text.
6:43
